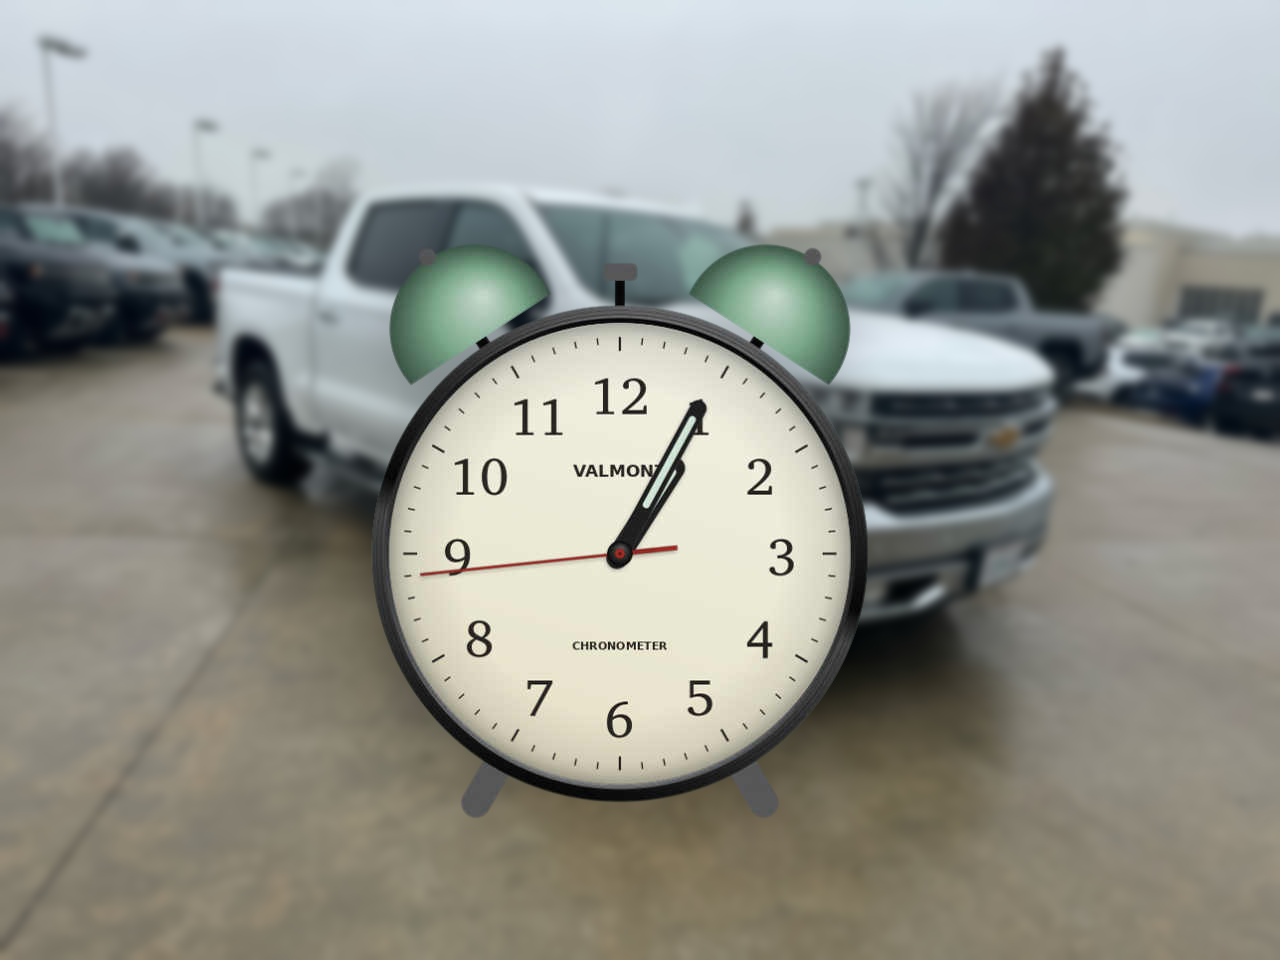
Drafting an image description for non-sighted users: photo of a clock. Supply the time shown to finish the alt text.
1:04:44
